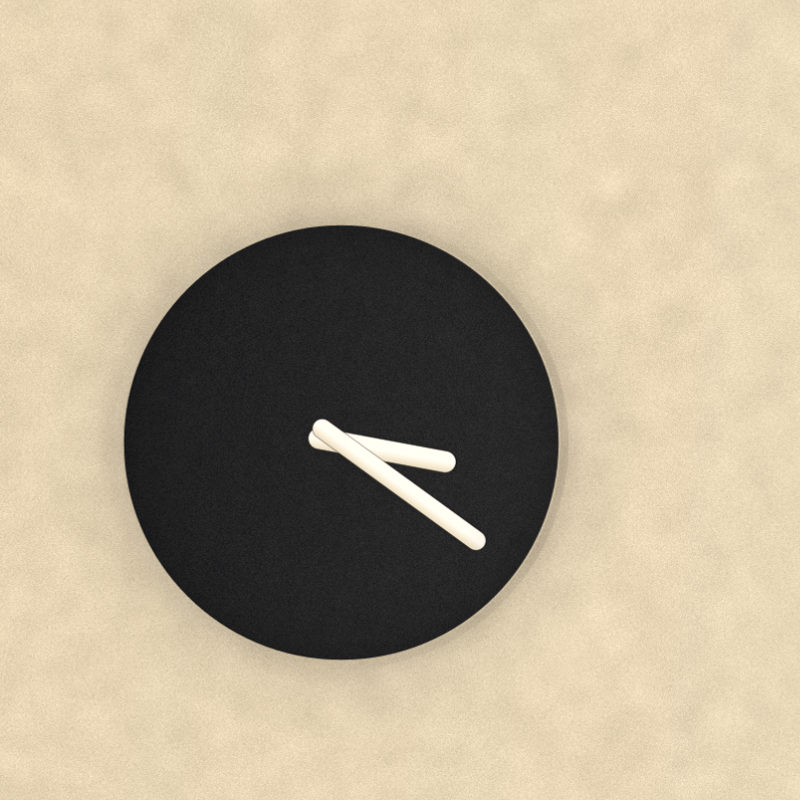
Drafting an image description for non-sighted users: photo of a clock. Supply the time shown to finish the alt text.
3:21
